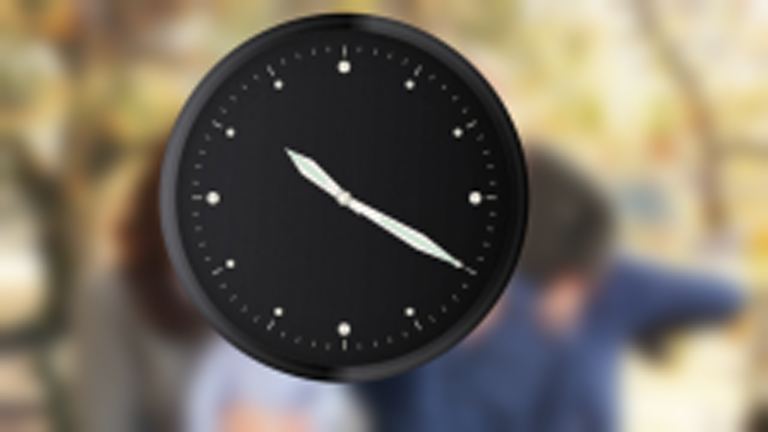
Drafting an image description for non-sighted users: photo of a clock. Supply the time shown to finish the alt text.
10:20
